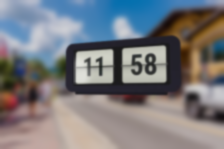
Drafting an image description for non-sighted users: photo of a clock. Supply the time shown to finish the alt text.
11:58
